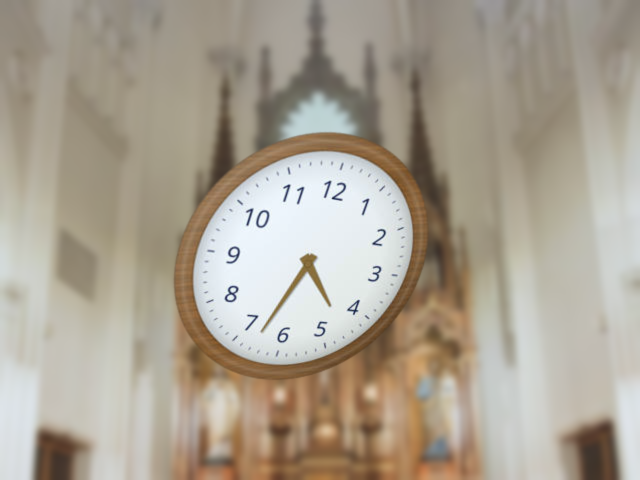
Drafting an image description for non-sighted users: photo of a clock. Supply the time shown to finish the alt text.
4:33
